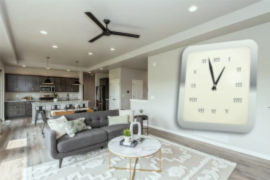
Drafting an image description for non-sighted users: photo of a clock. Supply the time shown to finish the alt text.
12:57
